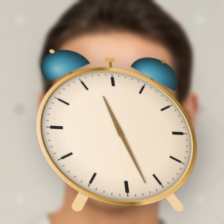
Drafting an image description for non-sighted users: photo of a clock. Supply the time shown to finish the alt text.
11:27
